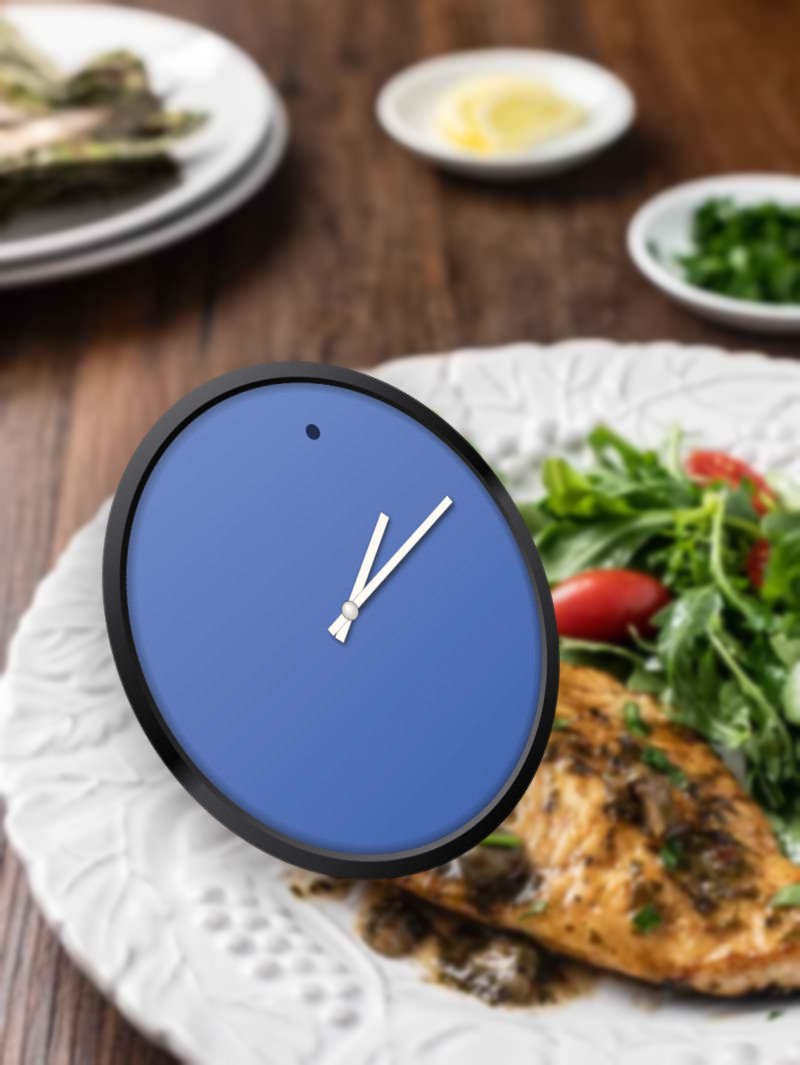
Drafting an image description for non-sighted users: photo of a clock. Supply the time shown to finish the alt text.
1:09
